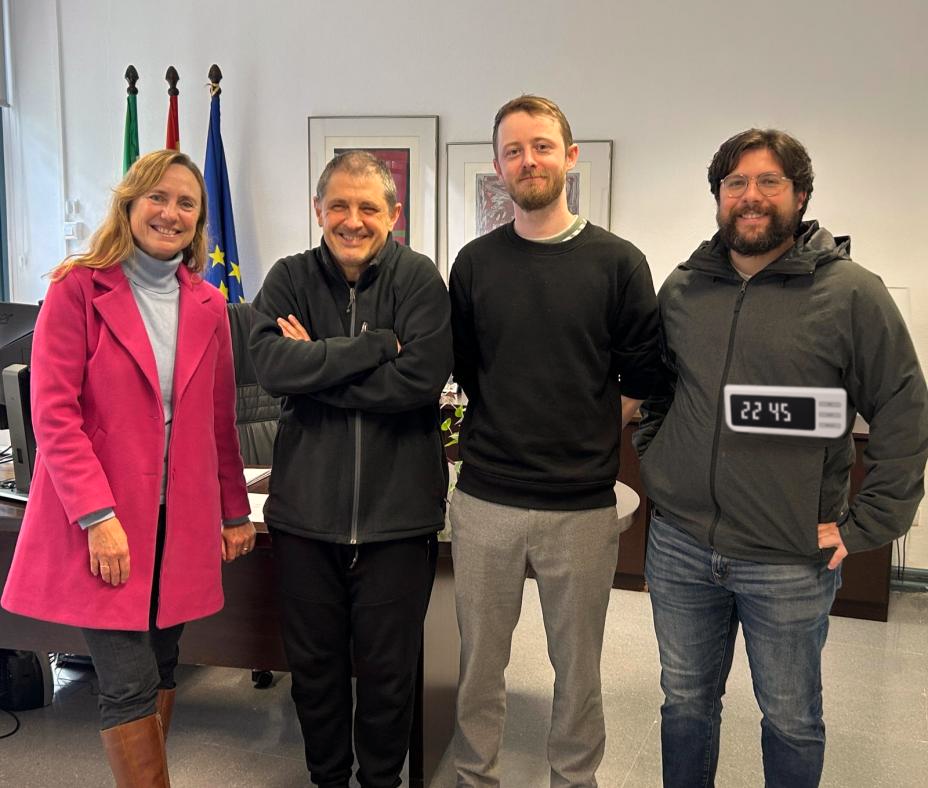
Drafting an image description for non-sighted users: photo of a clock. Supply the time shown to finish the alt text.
22:45
